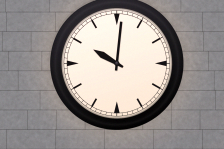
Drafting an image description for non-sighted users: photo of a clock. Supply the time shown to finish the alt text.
10:01
